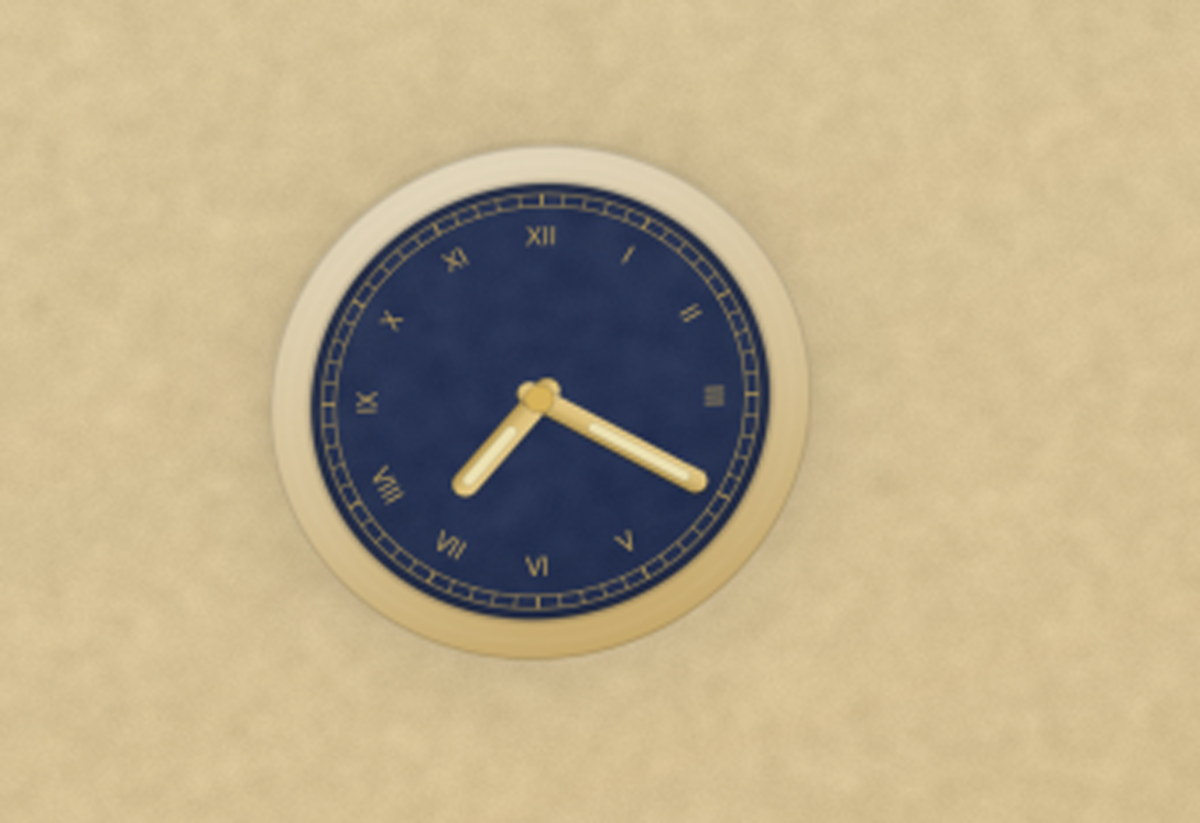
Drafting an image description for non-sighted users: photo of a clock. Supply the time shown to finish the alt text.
7:20
